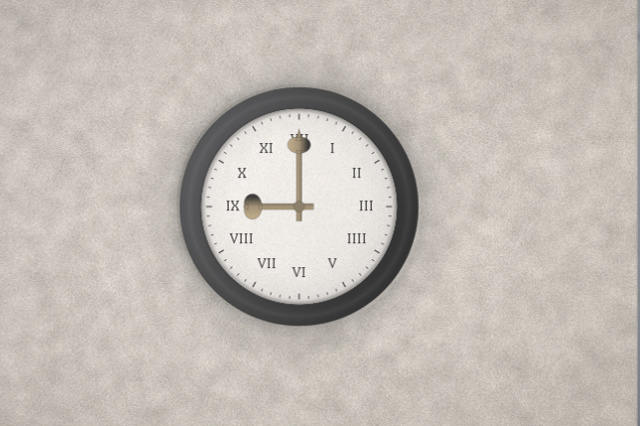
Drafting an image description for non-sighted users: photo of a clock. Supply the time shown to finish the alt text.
9:00
